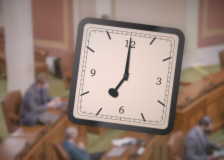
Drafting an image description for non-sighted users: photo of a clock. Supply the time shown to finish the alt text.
7:00
